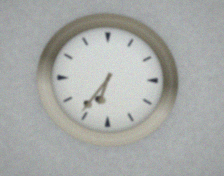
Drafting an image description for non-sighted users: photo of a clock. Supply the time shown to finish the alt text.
6:36
